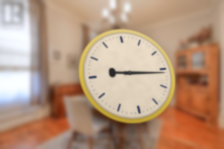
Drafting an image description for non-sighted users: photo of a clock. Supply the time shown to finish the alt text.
9:16
